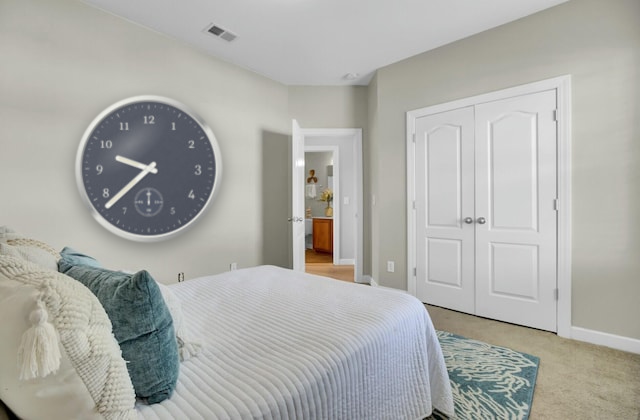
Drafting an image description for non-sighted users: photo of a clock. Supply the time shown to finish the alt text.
9:38
